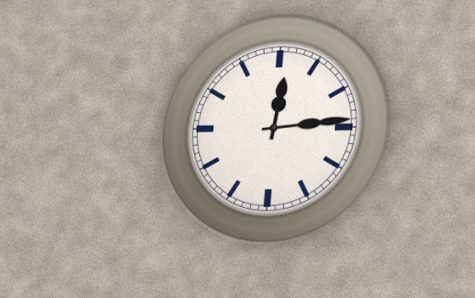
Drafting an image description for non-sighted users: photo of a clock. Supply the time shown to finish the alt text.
12:14
